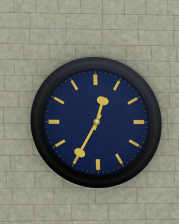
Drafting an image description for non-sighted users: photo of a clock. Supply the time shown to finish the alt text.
12:35
